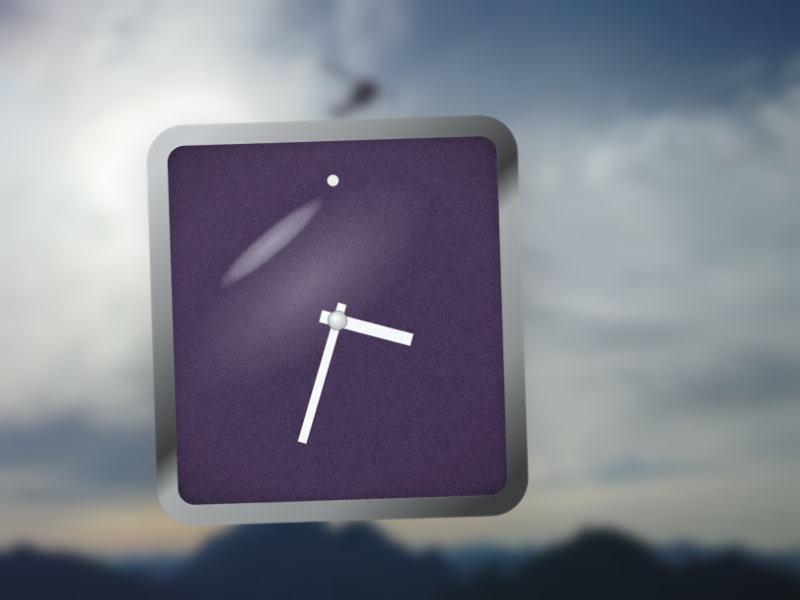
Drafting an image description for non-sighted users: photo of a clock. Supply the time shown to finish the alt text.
3:33
